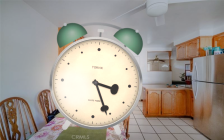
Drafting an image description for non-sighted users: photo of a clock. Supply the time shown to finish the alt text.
3:26
